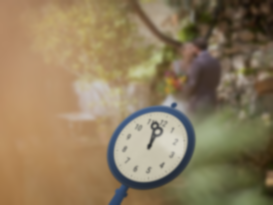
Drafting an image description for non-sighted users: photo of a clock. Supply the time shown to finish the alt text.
11:57
